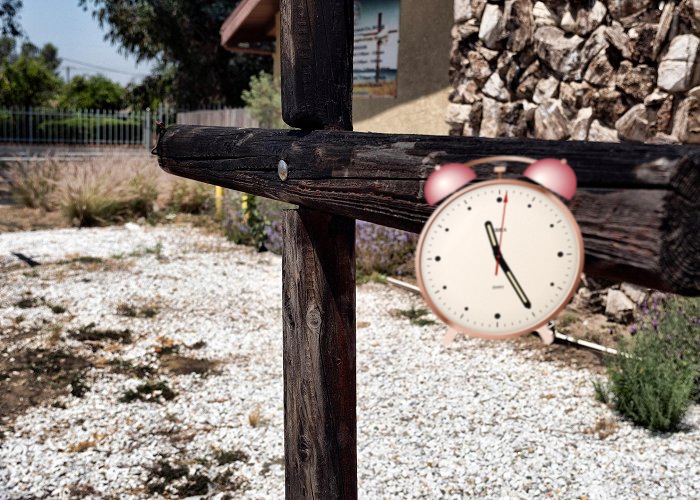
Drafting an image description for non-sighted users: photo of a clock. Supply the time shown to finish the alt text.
11:25:01
